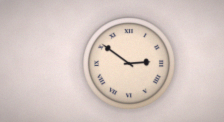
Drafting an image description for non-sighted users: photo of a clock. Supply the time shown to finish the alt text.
2:51
